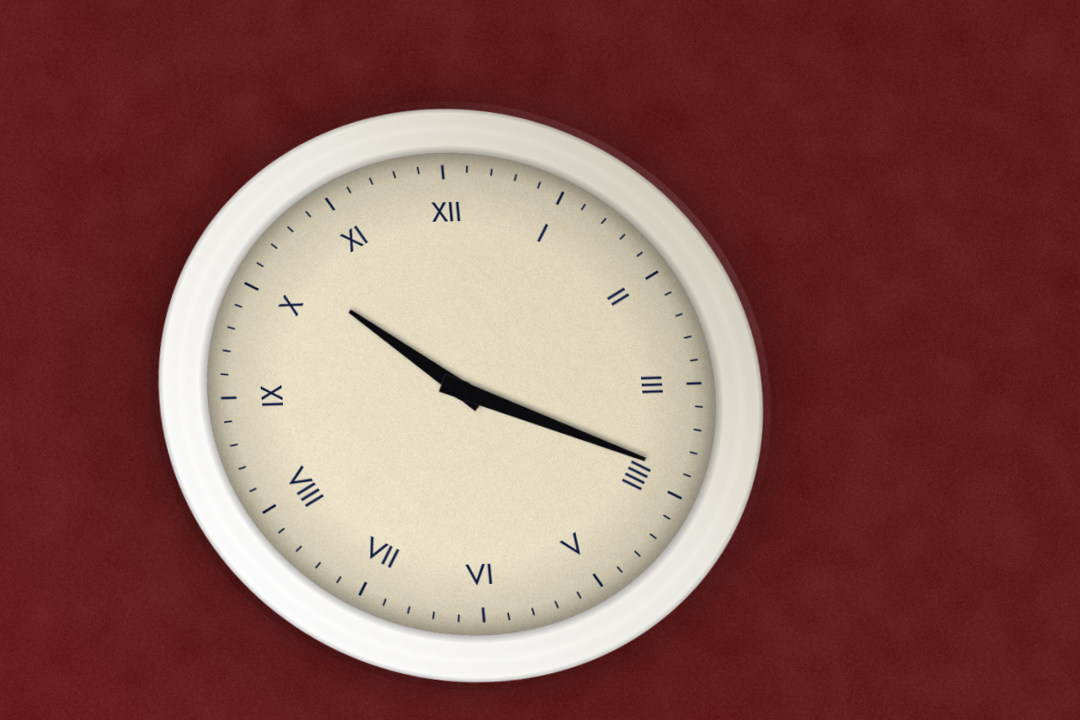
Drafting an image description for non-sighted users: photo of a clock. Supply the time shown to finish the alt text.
10:19
